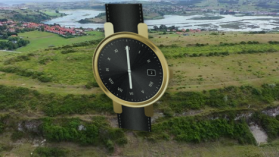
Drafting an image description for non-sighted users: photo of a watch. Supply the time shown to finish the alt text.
6:00
